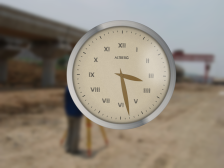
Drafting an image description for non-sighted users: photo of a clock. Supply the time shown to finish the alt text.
3:28
